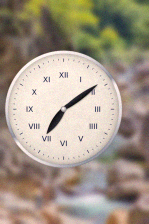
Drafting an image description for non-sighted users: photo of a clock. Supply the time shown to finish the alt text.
7:09
